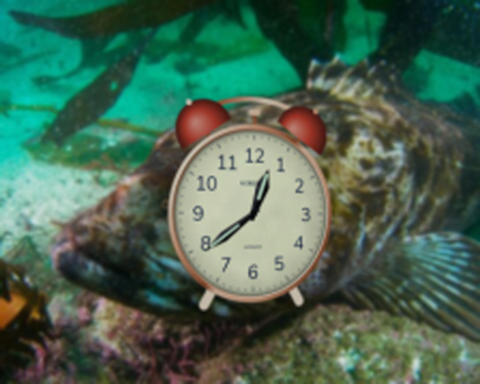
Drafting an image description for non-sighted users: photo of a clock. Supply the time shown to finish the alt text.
12:39
